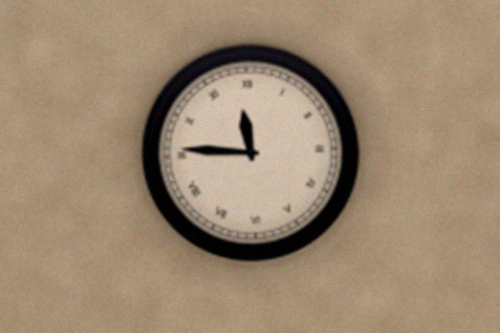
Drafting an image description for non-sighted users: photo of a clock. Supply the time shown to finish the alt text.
11:46
